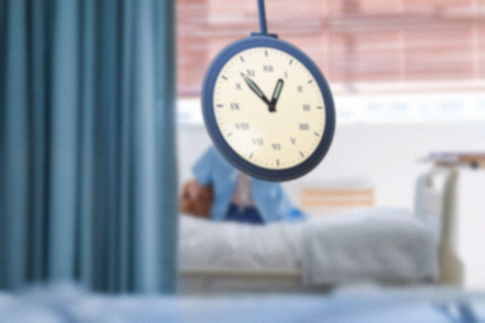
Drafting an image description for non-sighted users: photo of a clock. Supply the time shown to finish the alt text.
12:53
